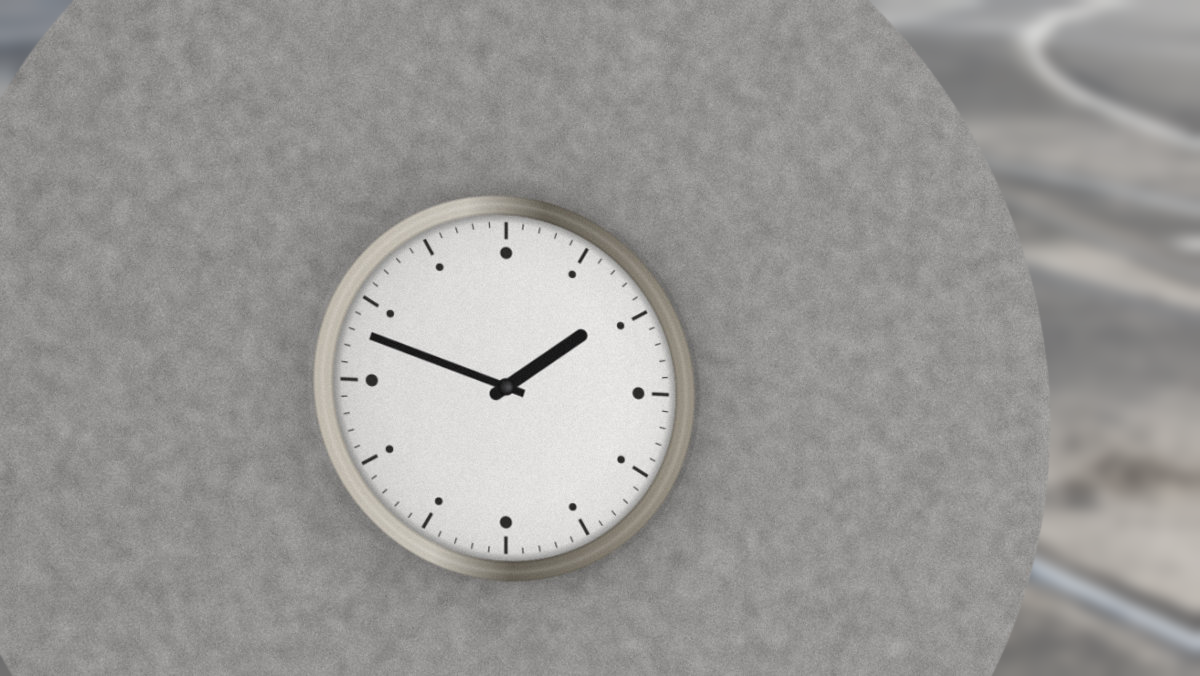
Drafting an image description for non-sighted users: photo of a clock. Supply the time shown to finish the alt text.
1:48
